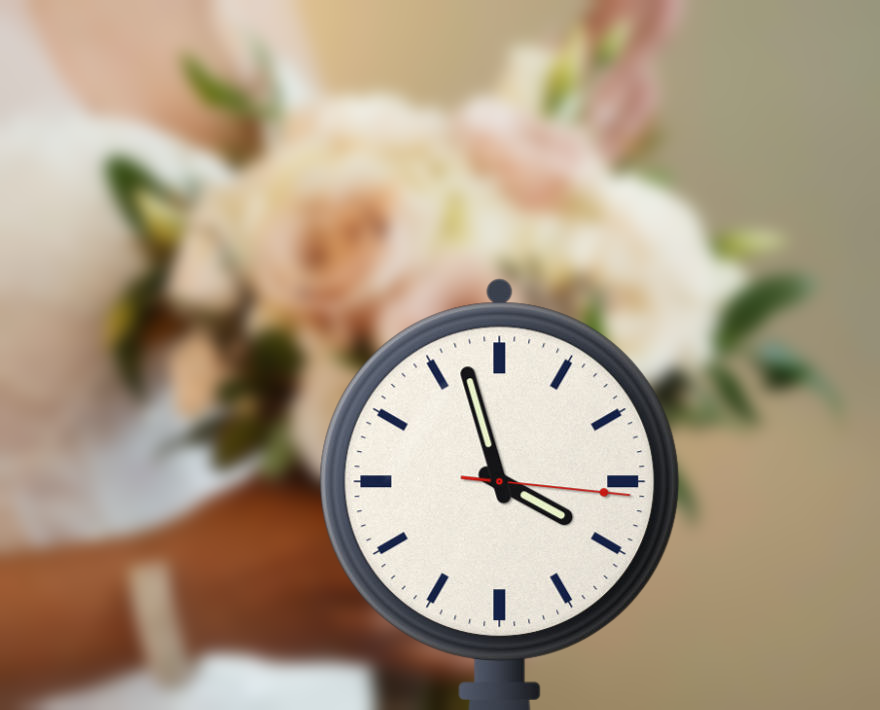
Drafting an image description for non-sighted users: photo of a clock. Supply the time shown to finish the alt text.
3:57:16
